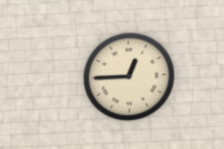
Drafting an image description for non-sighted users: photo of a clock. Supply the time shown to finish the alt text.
12:45
